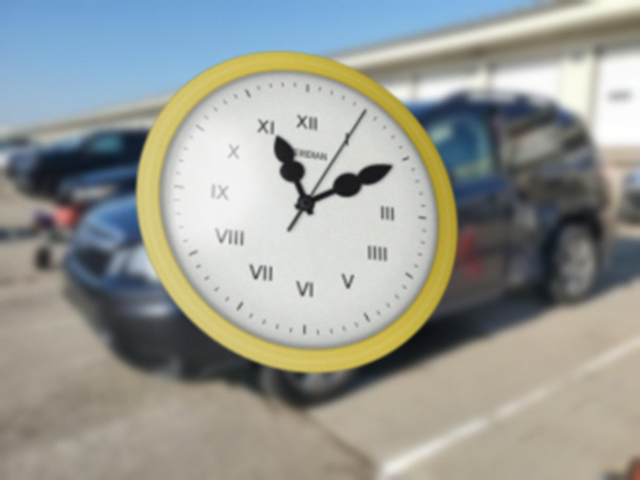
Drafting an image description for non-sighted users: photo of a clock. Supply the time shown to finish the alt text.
11:10:05
